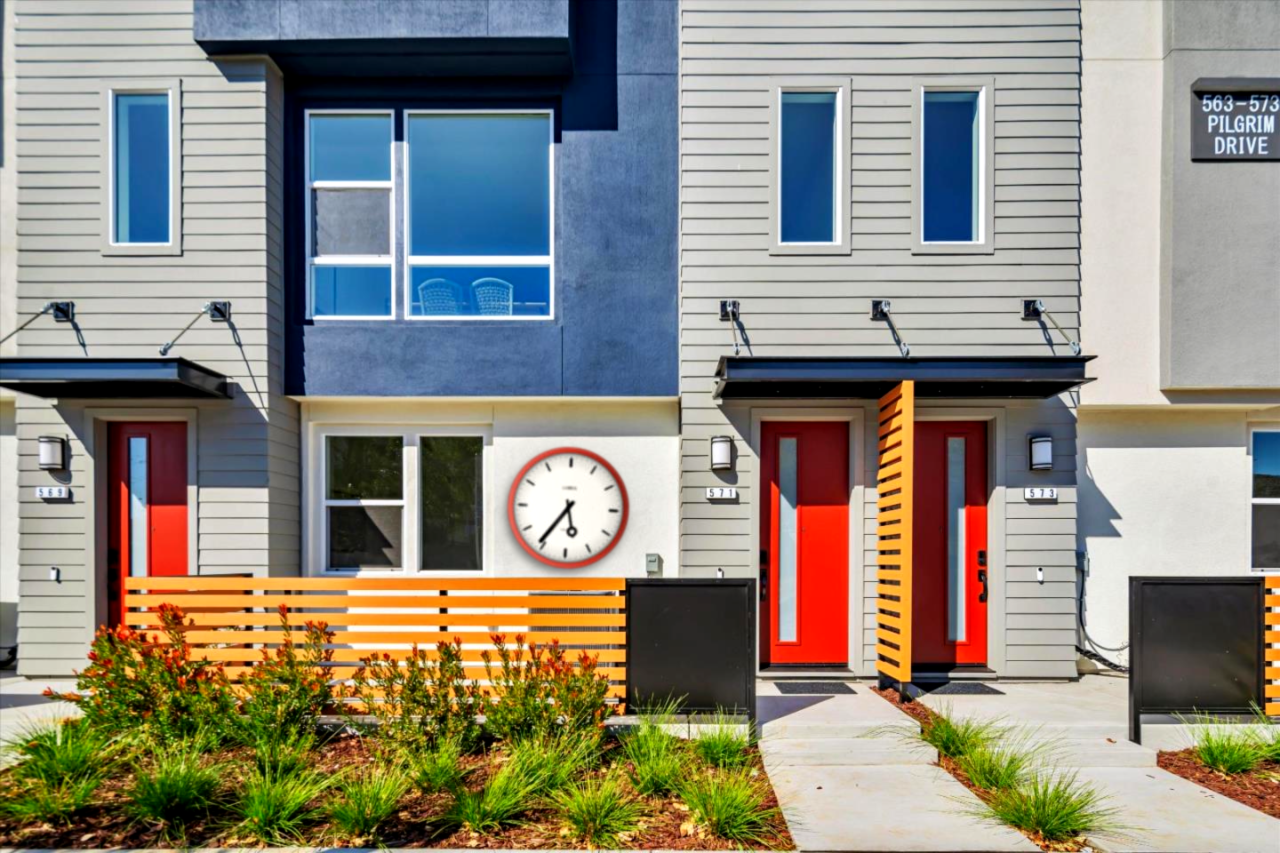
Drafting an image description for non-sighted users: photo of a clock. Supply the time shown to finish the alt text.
5:36
